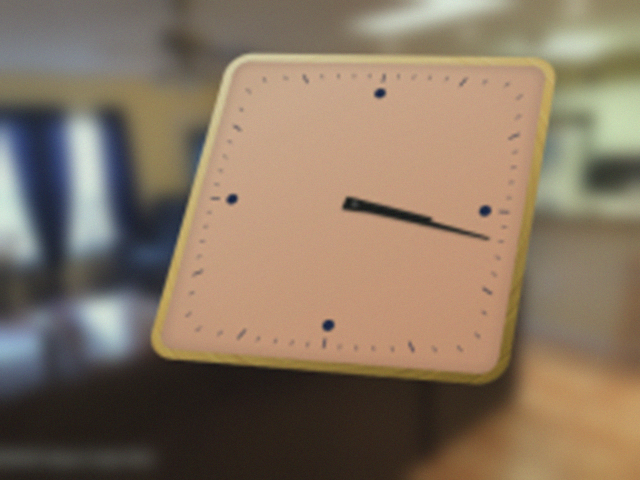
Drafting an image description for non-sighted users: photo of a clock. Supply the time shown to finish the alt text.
3:17
